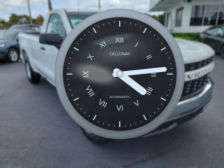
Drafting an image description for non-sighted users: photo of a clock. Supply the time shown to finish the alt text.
4:14
